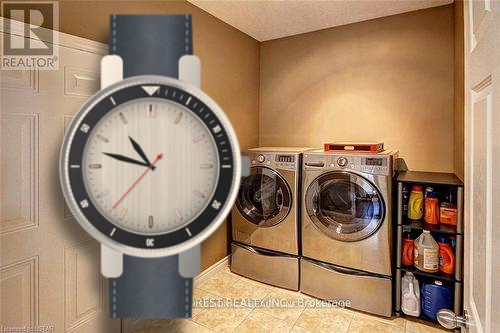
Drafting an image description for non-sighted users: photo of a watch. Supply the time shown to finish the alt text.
10:47:37
